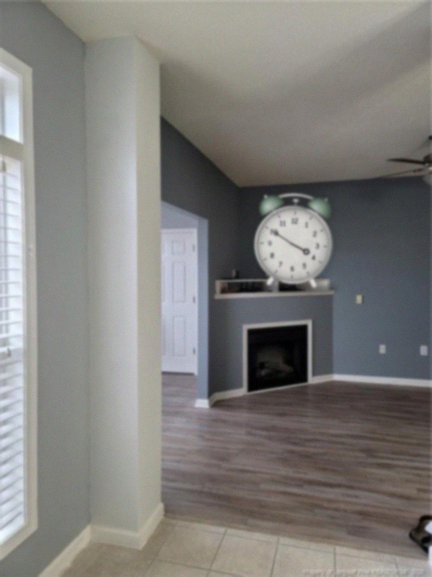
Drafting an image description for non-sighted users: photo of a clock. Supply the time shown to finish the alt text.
3:50
